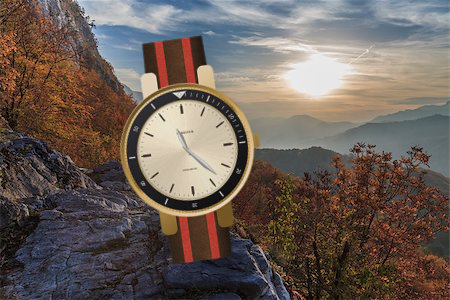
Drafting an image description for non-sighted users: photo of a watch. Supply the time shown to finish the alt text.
11:23
